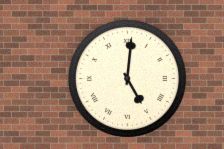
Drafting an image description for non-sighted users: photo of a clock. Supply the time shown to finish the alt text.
5:01
